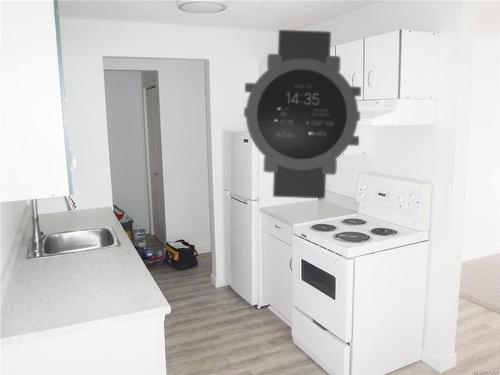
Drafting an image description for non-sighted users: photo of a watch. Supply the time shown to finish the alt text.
14:35
